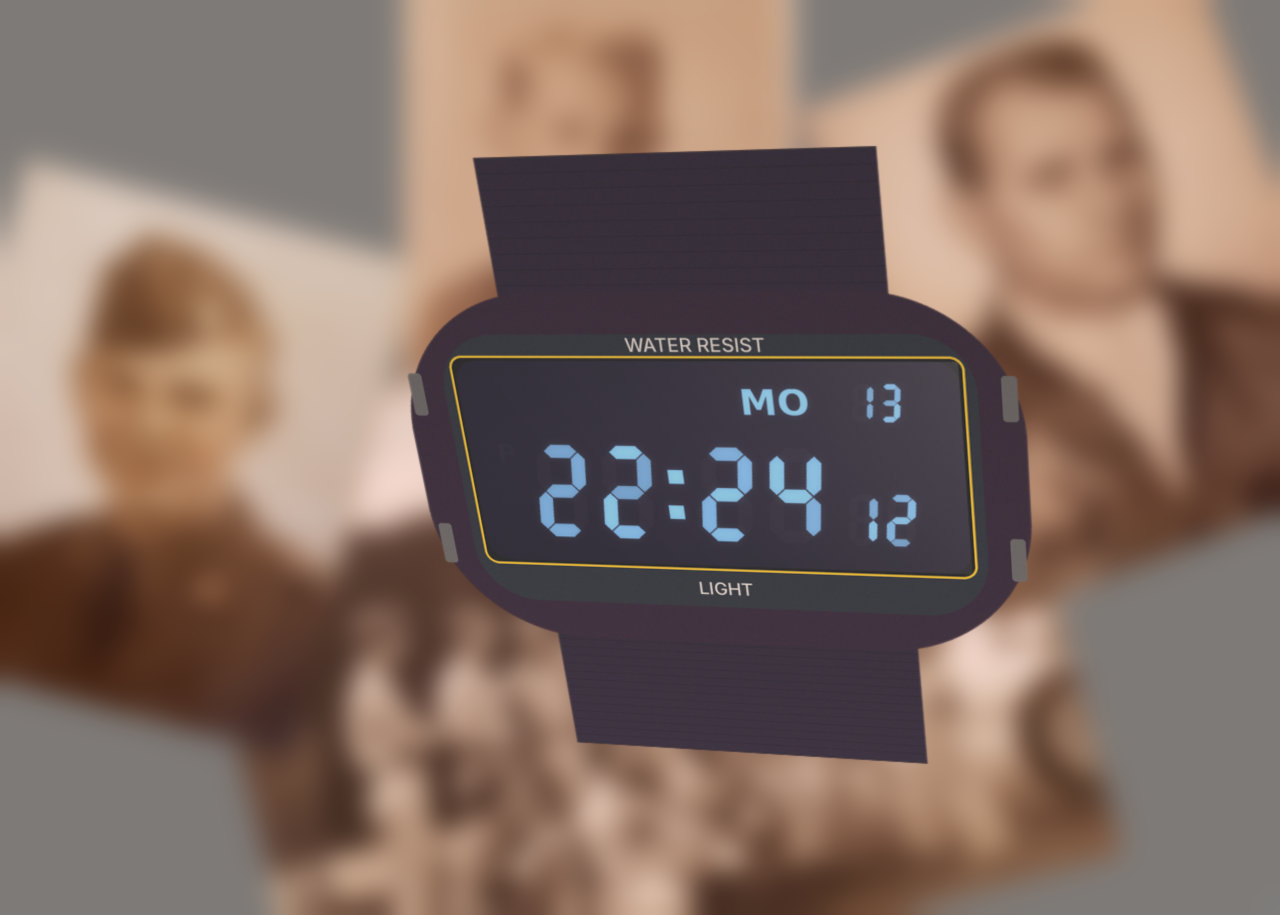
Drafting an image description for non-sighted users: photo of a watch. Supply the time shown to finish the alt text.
22:24:12
